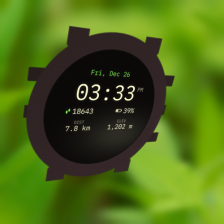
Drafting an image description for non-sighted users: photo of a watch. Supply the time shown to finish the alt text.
3:33
